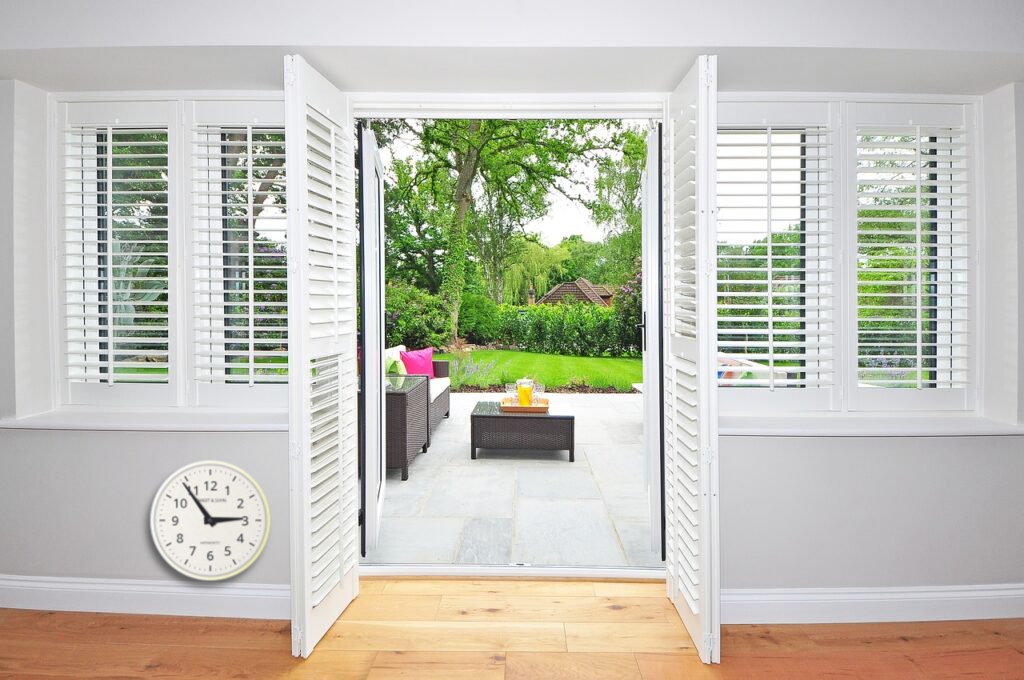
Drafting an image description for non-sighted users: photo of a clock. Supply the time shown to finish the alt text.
2:54
